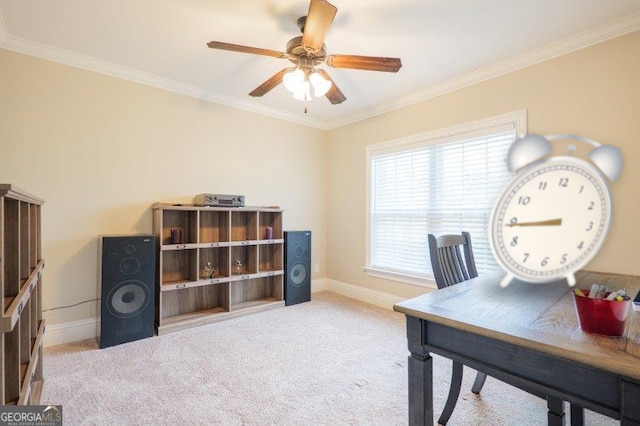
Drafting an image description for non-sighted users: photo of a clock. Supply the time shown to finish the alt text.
8:44
